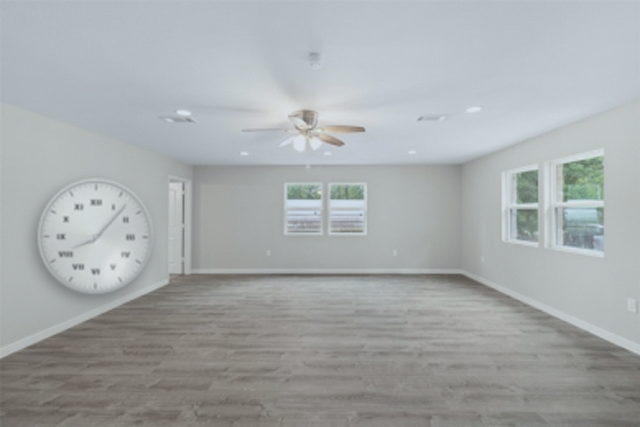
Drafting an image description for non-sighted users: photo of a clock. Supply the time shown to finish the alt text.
8:07
